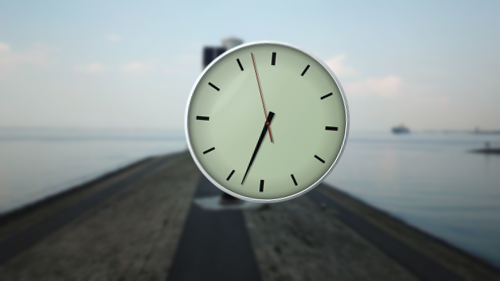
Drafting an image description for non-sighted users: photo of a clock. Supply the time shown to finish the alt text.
6:32:57
